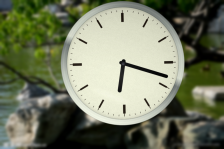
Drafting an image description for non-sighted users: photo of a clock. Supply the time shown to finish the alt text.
6:18
